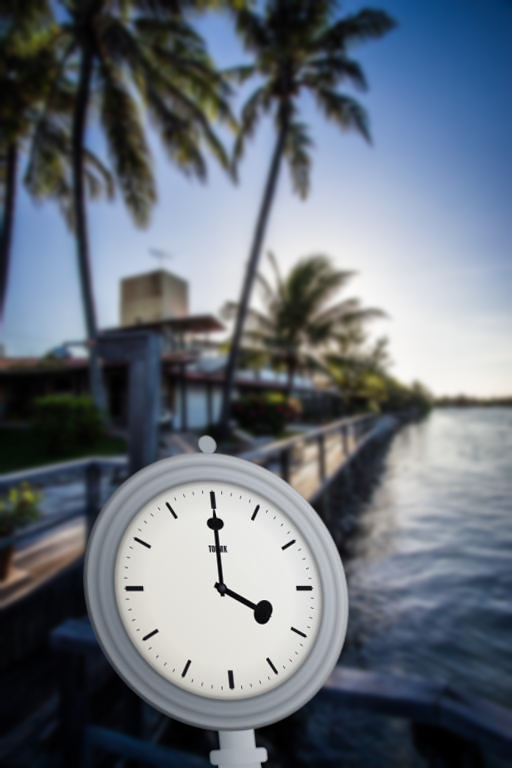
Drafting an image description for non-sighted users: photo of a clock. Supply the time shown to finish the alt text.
4:00
